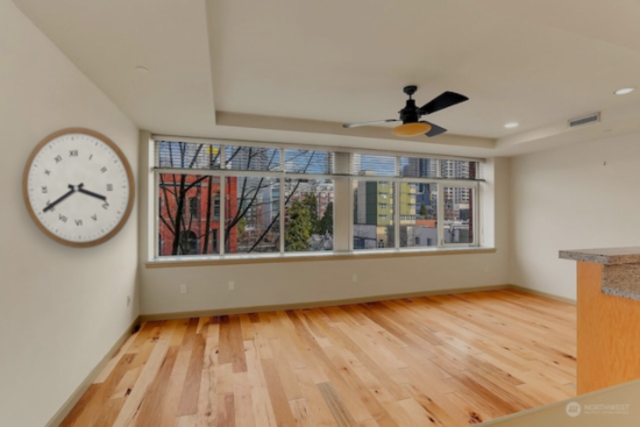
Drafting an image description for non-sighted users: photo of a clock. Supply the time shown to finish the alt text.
3:40
